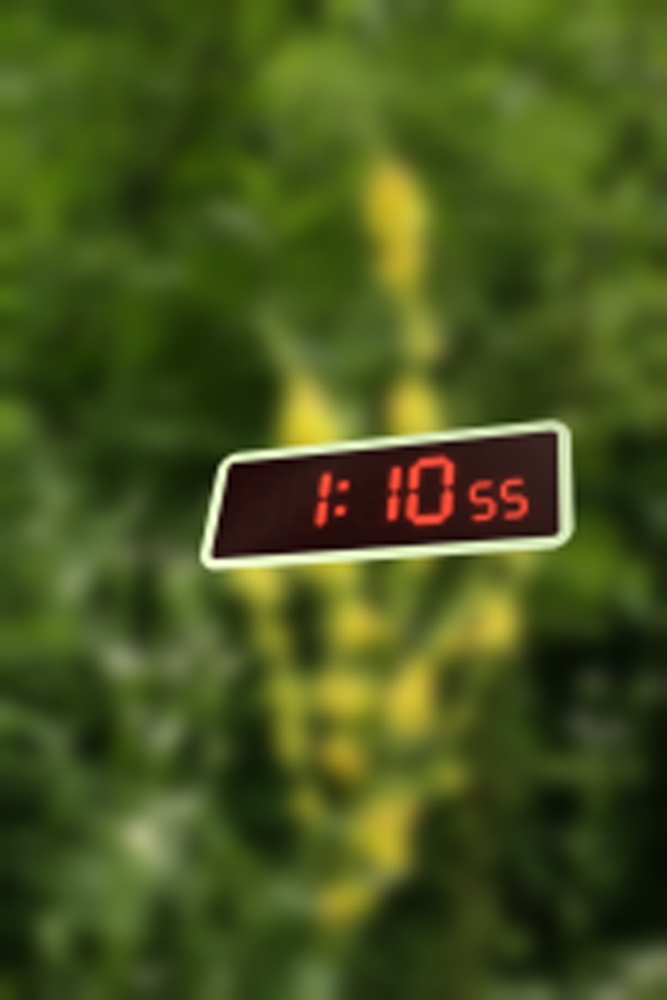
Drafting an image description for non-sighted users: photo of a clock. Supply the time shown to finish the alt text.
1:10:55
